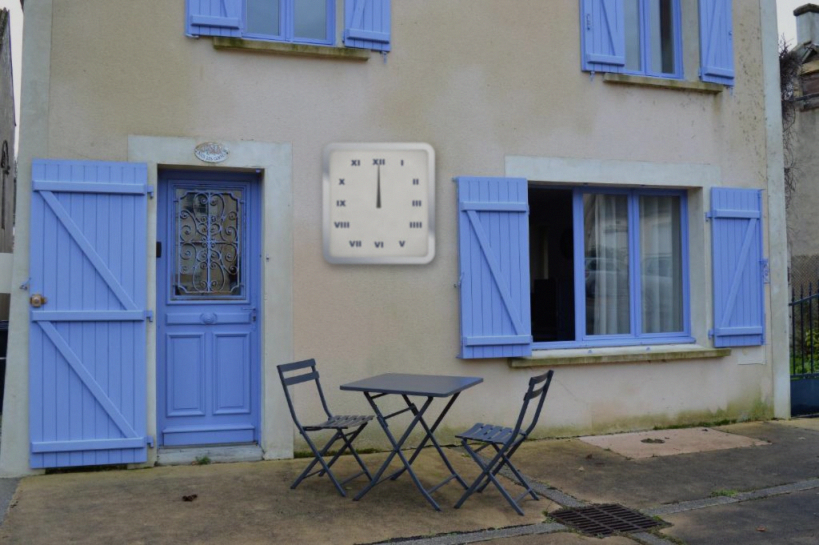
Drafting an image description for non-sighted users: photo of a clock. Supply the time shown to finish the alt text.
12:00
